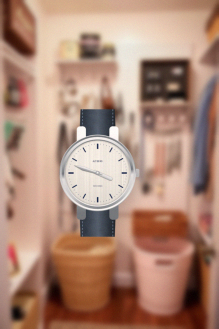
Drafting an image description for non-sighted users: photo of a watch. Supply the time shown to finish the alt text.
3:48
